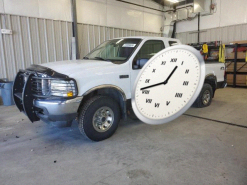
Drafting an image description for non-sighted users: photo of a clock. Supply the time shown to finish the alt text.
12:42
